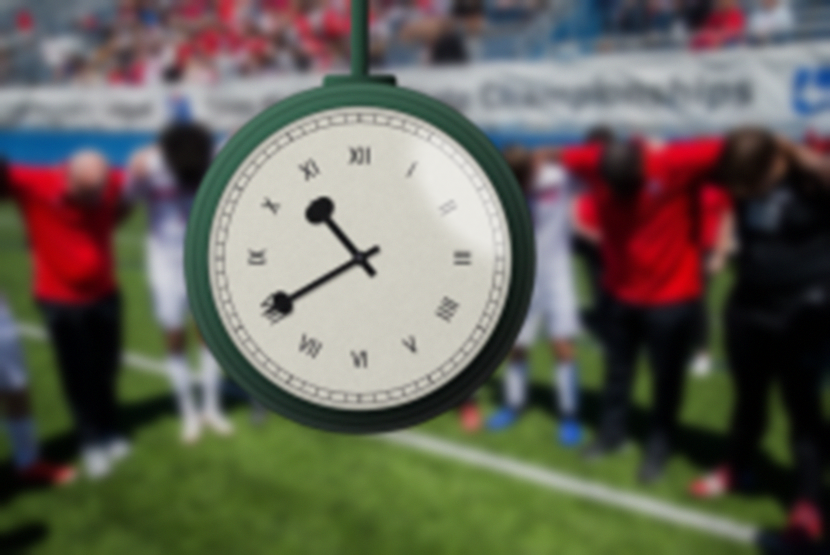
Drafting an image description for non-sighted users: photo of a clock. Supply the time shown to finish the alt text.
10:40
